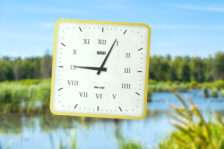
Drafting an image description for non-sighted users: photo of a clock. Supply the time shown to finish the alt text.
9:04
